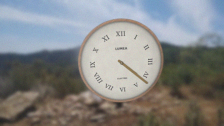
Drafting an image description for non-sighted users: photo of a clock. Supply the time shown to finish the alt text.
4:22
